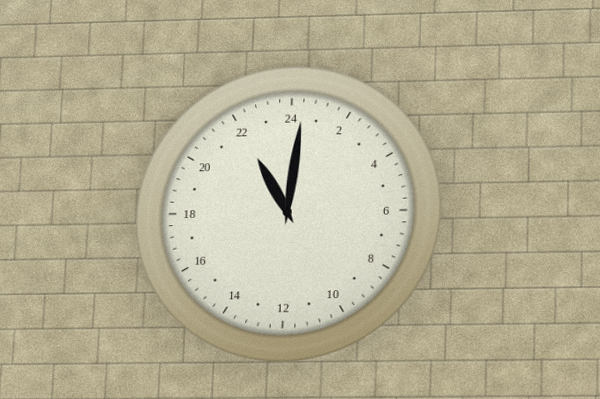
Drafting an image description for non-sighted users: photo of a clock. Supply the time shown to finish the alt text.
22:01
